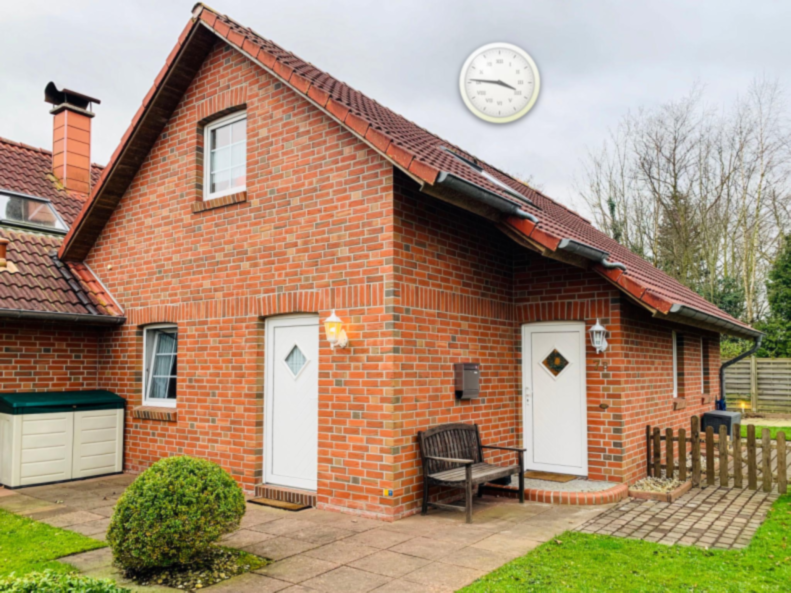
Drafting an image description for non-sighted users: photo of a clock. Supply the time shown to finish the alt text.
3:46
